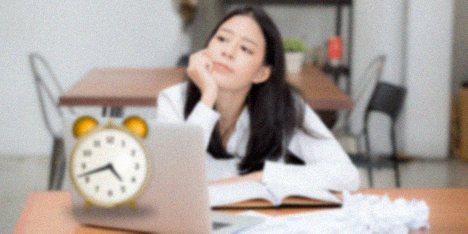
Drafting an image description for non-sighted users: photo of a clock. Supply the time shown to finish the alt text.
4:42
